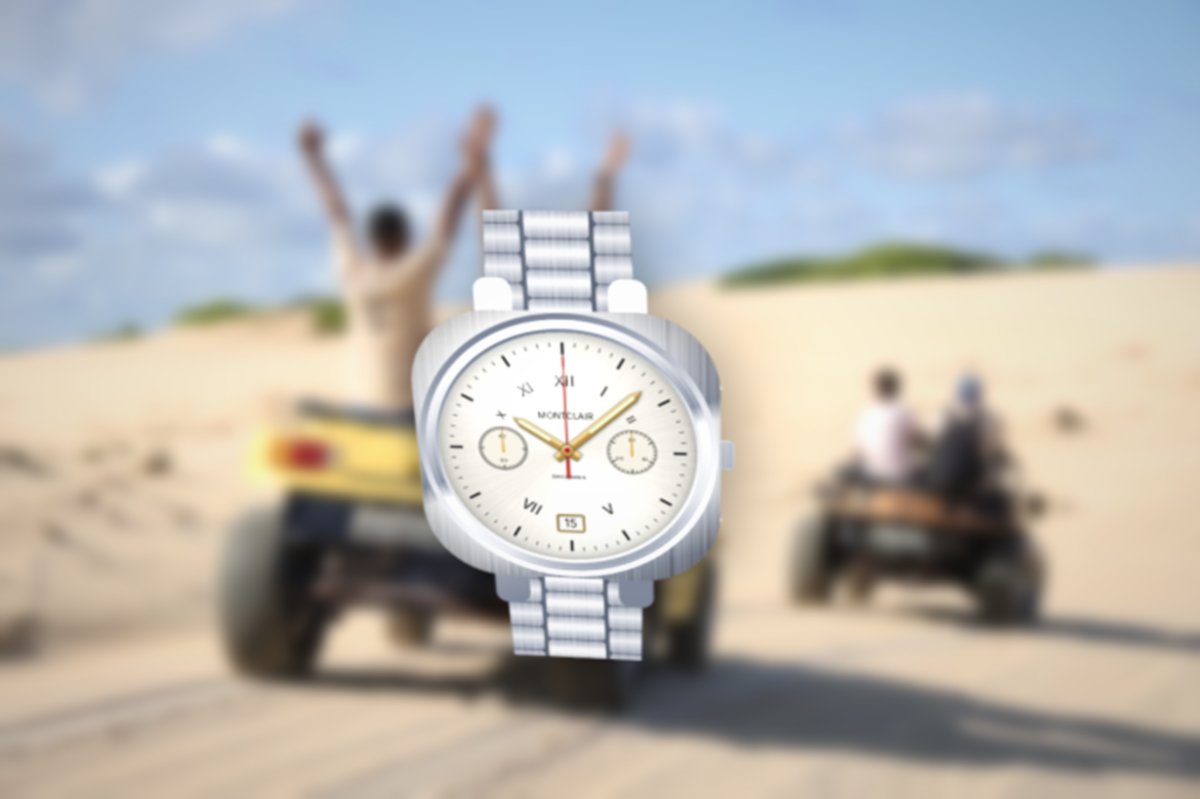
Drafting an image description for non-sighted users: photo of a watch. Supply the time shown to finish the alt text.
10:08
